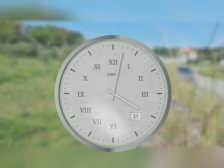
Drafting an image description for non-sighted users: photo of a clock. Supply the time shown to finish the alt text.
4:02
